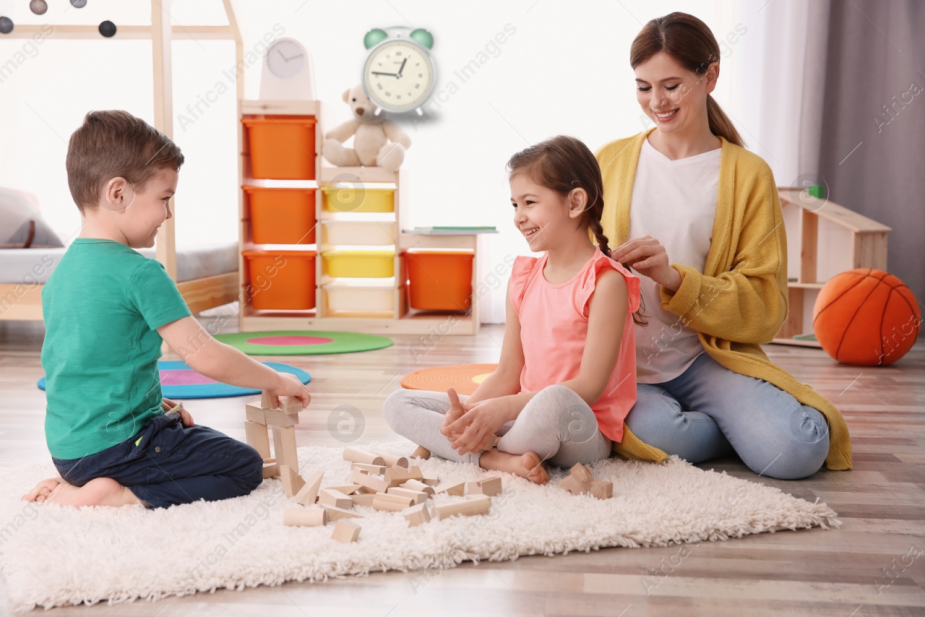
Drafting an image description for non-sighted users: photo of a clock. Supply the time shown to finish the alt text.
12:46
